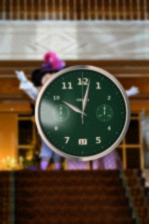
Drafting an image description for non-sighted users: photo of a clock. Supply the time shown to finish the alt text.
10:02
